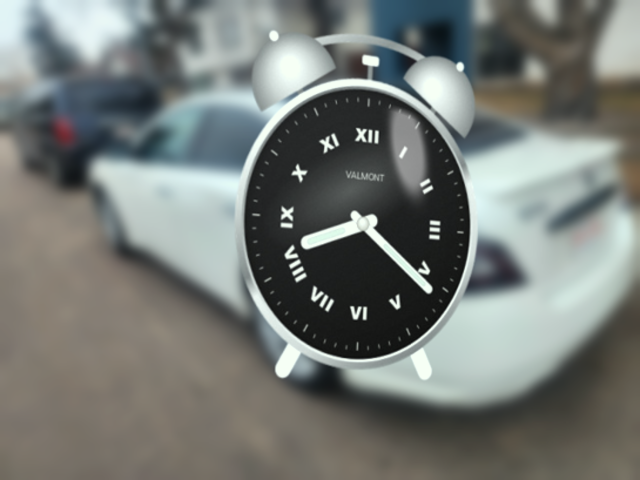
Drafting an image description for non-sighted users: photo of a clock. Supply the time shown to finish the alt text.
8:21
